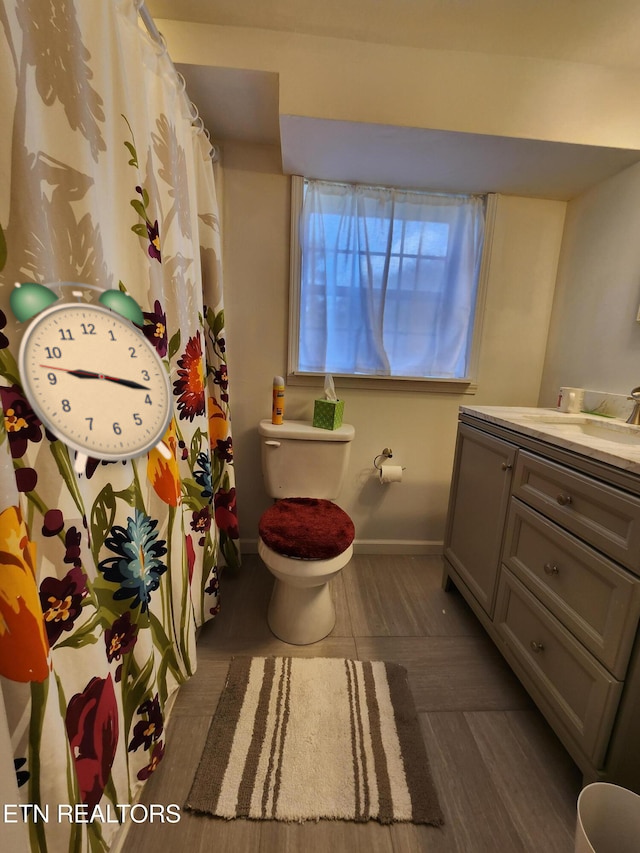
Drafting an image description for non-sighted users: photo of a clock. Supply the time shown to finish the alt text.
9:17:47
